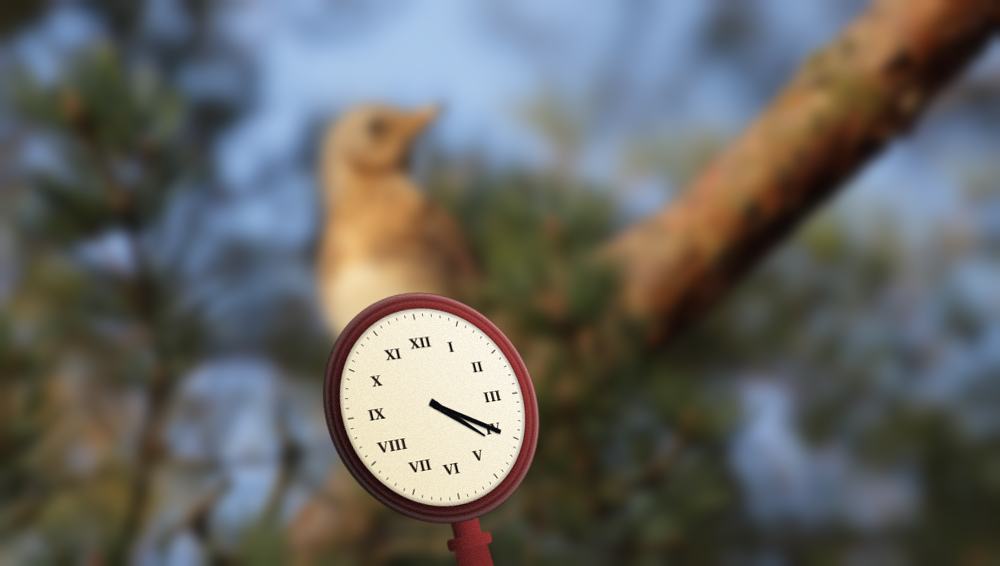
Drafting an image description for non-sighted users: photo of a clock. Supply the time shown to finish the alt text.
4:20
